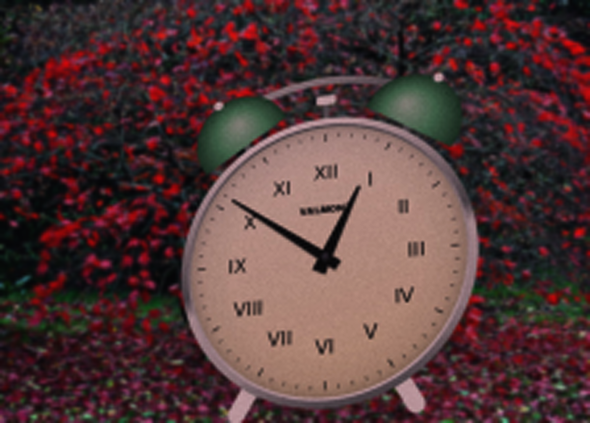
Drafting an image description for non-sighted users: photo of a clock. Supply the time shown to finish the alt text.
12:51
